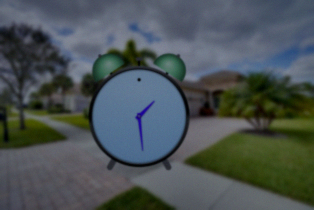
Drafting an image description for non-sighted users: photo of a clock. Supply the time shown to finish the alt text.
1:29
